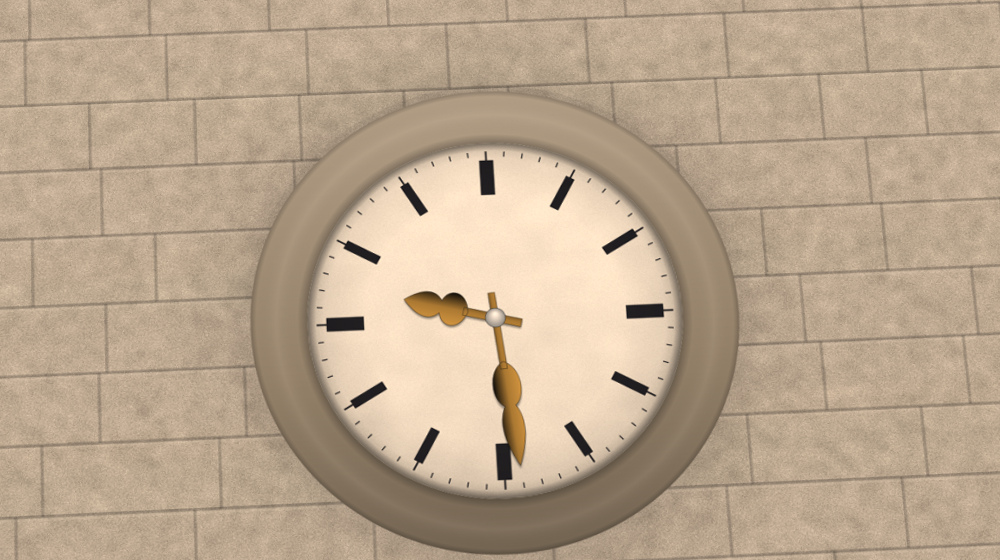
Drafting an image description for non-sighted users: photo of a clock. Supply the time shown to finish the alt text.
9:29
